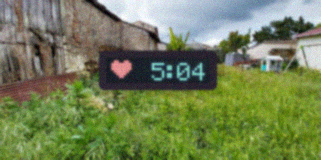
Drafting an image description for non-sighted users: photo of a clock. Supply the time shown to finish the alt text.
5:04
